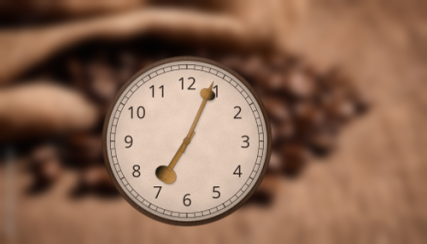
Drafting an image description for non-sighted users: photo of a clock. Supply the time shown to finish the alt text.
7:04
